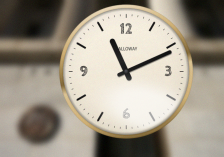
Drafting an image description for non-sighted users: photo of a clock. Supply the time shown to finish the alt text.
11:11
